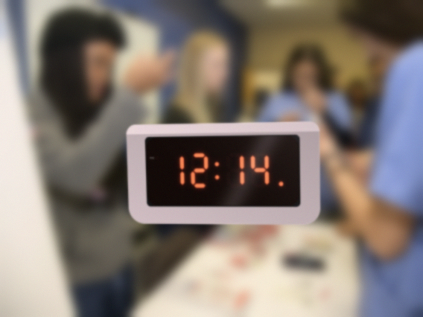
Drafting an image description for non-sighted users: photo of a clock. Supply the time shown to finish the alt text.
12:14
